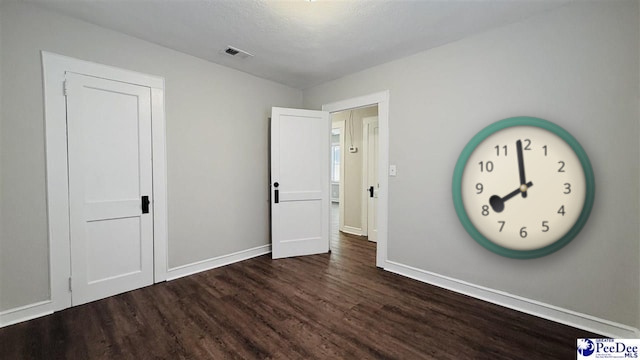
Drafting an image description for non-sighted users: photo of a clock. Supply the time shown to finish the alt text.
7:59
